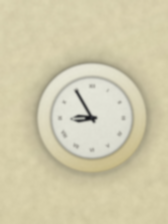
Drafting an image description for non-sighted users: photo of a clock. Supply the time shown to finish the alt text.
8:55
